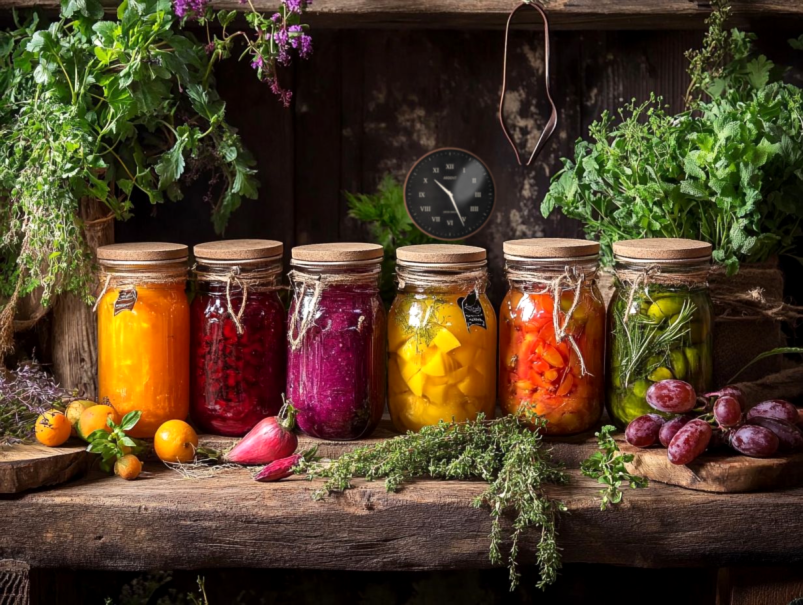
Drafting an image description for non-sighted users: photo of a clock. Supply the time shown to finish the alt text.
10:26
